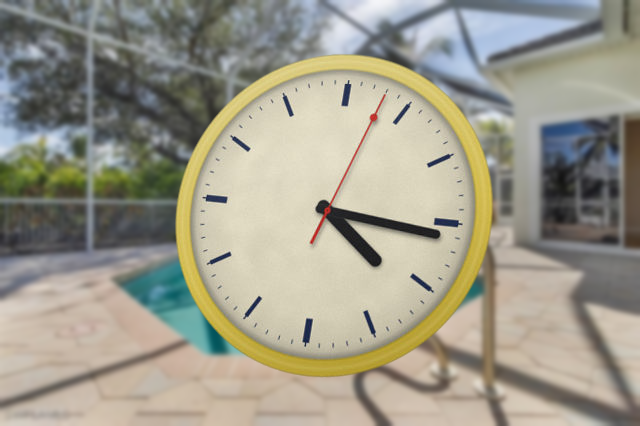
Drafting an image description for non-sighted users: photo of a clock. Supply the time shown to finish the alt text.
4:16:03
